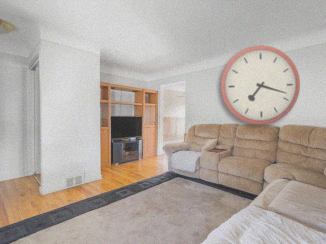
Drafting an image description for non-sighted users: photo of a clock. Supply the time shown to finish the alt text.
7:18
